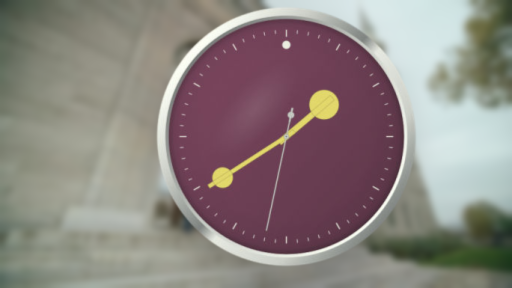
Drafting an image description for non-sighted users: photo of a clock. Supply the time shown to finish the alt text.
1:39:32
